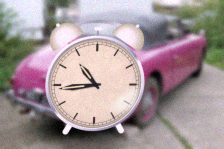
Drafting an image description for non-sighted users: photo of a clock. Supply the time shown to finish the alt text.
10:44
